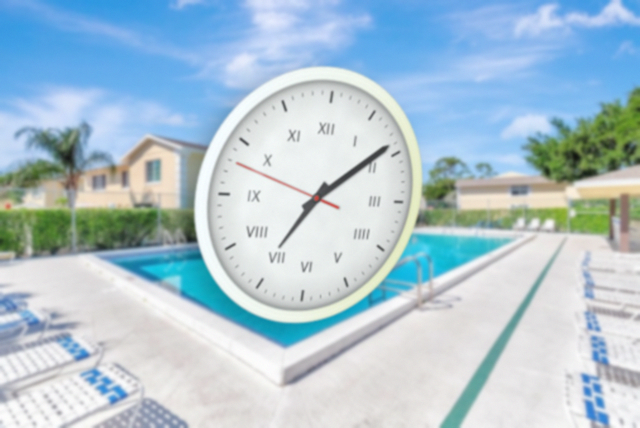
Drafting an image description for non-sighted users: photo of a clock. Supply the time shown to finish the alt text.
7:08:48
